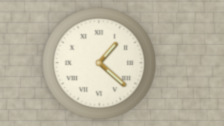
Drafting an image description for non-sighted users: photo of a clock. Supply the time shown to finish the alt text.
1:22
